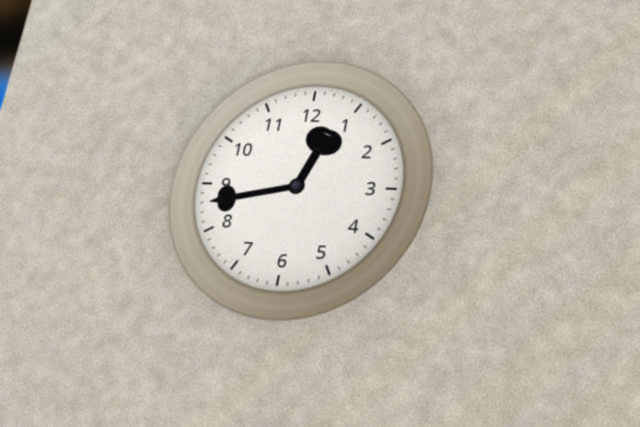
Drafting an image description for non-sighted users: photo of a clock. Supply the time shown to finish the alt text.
12:43
